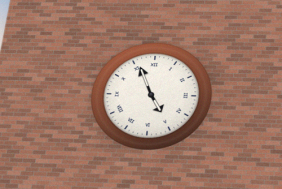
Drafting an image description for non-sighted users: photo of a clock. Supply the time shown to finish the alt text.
4:56
